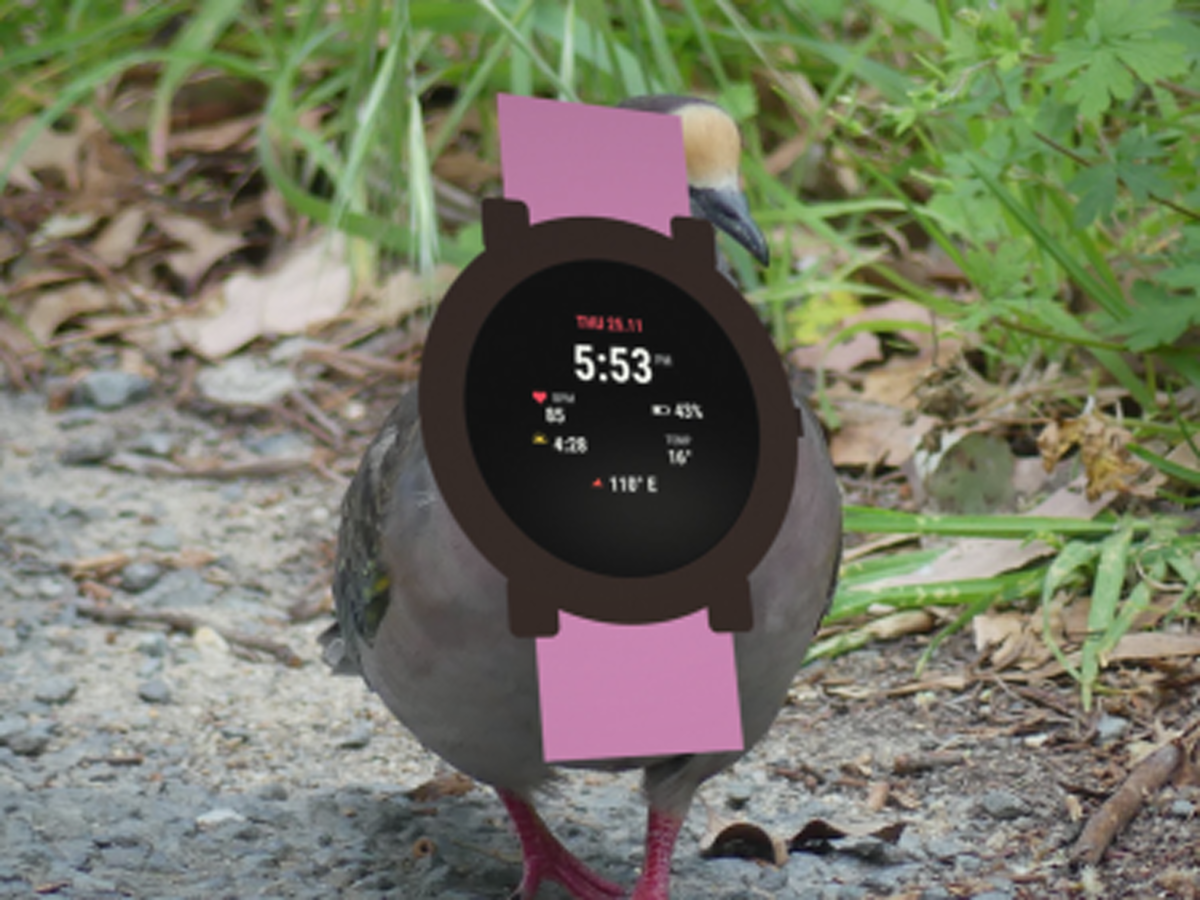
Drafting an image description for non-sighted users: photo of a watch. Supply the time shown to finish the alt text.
5:53
